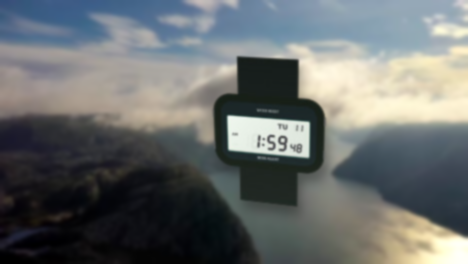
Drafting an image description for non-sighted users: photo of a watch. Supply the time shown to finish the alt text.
1:59
